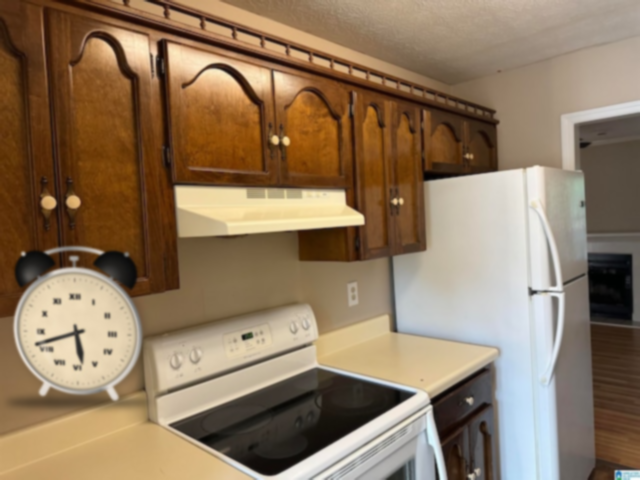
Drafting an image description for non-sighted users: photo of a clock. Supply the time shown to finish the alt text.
5:42
